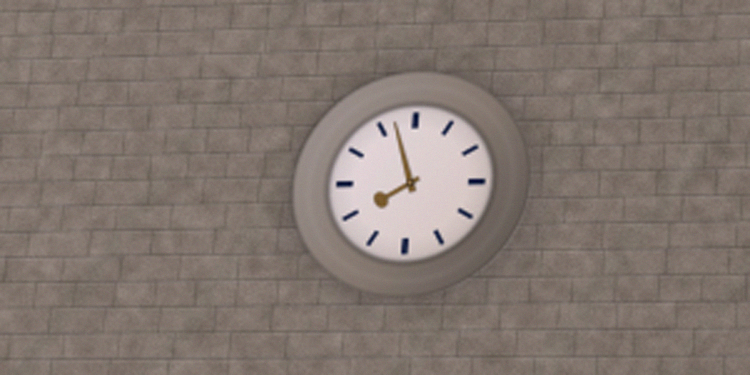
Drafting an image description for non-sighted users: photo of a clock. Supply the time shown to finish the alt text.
7:57
